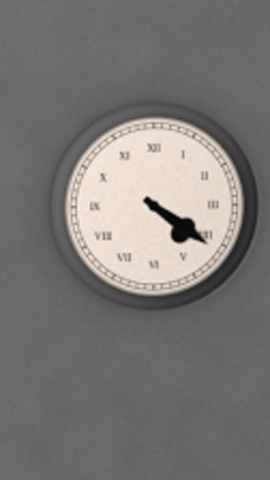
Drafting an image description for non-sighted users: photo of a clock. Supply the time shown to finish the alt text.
4:21
